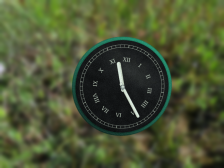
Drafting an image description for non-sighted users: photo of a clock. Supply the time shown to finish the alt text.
11:24
